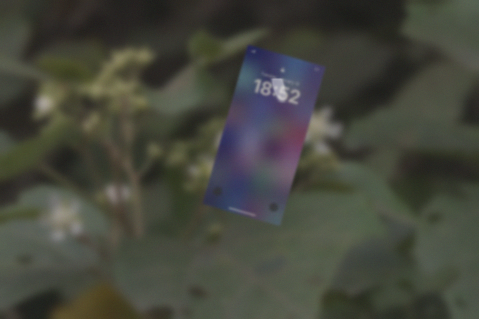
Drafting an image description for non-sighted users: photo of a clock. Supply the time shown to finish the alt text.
18:52
